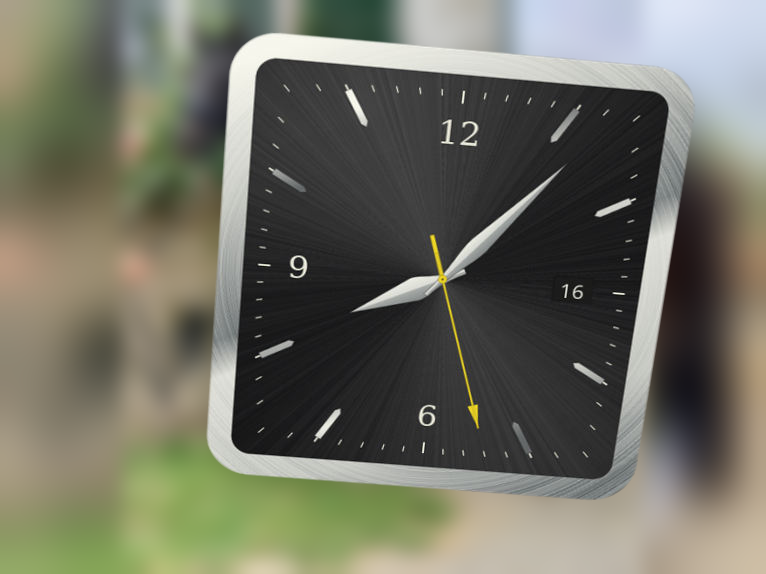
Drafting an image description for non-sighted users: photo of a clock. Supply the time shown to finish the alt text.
8:06:27
